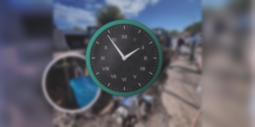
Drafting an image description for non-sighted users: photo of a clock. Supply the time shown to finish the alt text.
1:54
